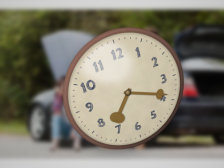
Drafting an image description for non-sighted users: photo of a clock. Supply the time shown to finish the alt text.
7:19
